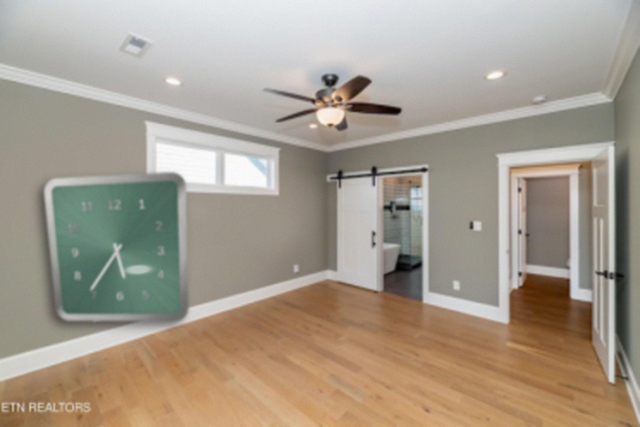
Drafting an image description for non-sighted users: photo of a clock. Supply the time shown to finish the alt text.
5:36
